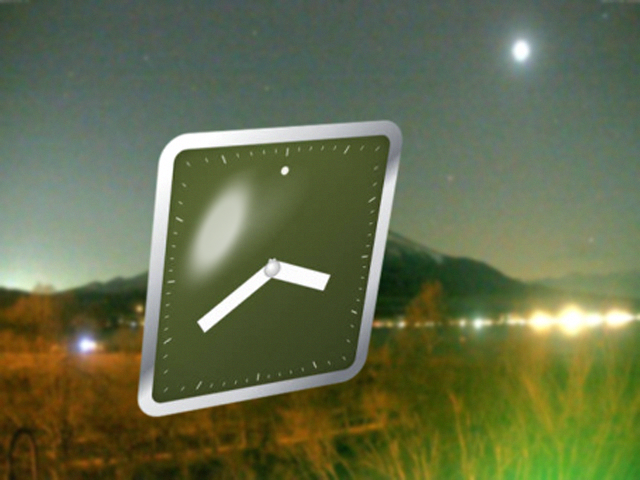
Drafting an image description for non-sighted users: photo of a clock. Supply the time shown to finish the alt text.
3:39
